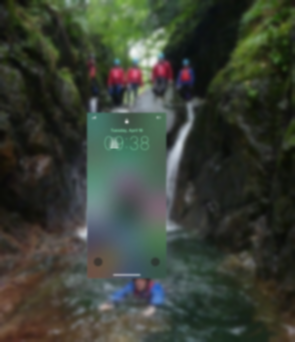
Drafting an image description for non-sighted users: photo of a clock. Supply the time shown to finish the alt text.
9:38
